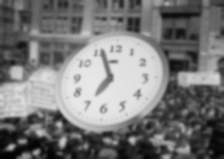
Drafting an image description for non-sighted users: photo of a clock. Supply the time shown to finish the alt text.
6:56
